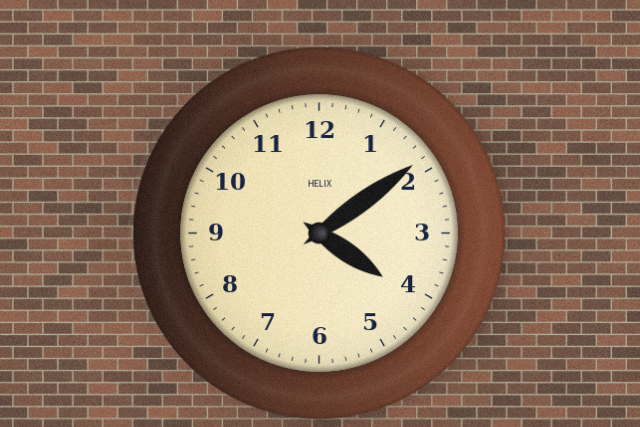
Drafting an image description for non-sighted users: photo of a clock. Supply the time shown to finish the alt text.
4:09
